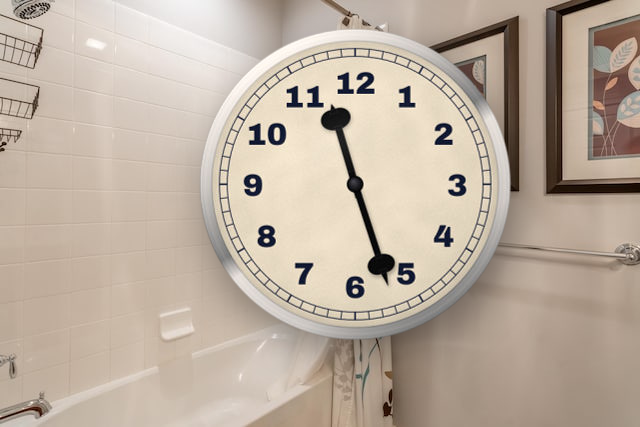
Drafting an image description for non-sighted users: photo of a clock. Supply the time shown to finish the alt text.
11:27
